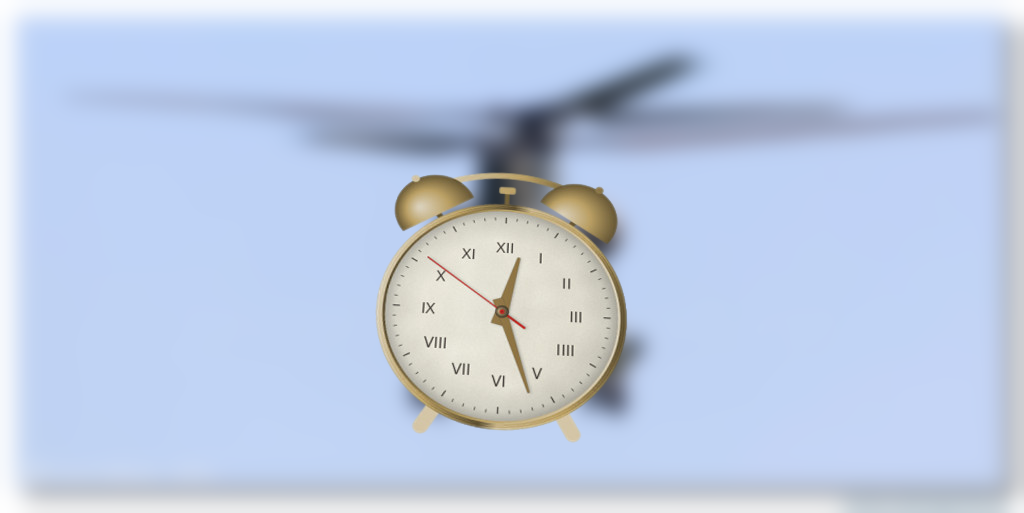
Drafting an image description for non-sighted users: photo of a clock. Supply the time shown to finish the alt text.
12:26:51
